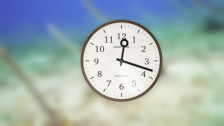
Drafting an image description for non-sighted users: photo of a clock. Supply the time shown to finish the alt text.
12:18
